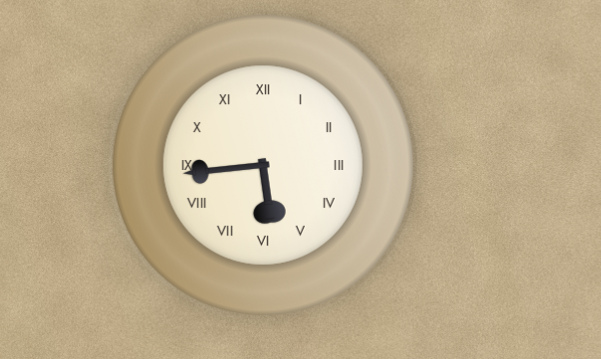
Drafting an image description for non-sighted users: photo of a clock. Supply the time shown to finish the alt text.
5:44
